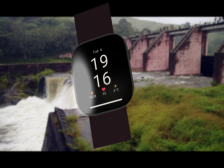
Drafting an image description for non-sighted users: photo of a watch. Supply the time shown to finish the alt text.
19:16
